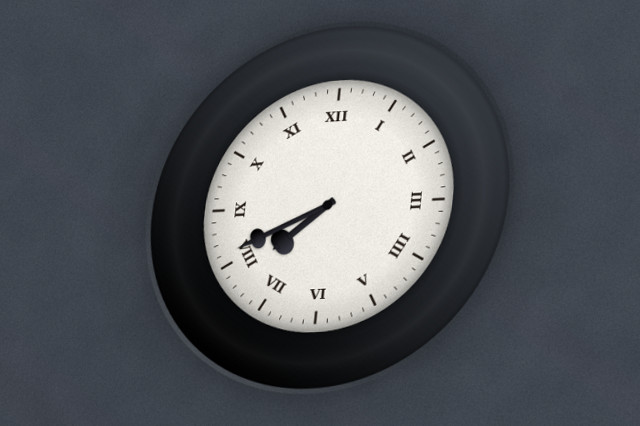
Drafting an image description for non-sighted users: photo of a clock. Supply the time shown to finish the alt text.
7:41
